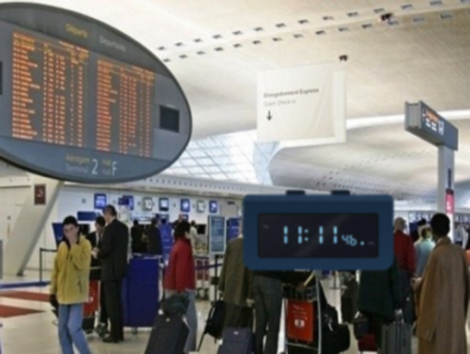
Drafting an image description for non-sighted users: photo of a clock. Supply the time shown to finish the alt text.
11:11
